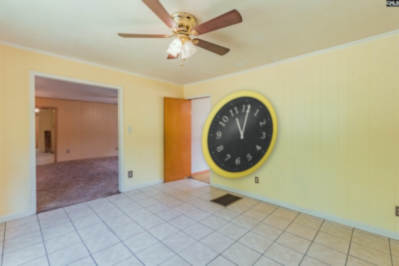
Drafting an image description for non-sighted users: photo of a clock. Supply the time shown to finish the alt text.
11:01
